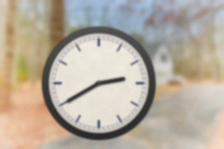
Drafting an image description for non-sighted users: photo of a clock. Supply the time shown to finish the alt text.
2:40
